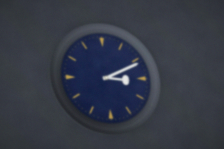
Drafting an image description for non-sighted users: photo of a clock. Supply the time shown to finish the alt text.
3:11
